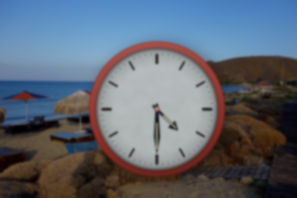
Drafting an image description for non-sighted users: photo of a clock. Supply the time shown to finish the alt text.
4:30
